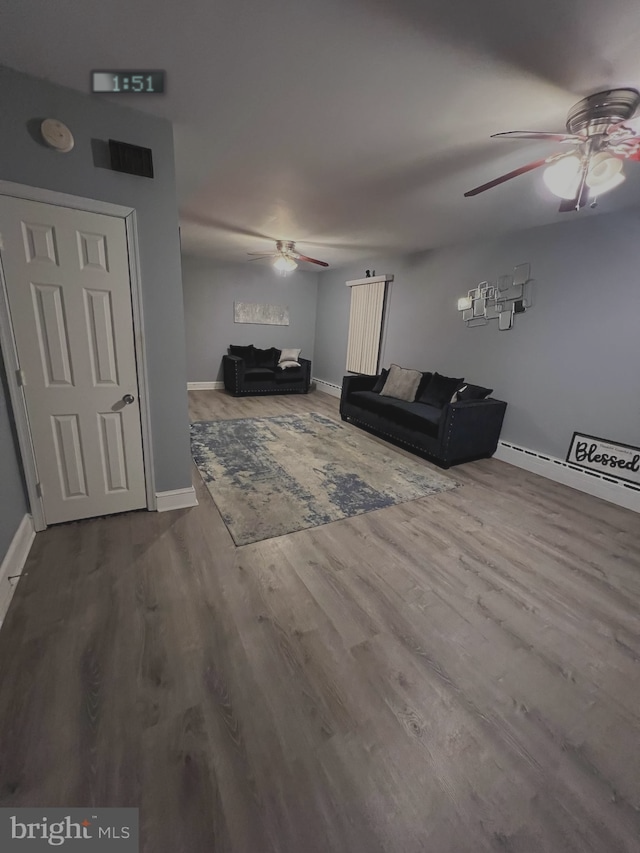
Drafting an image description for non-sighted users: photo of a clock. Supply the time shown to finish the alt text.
1:51
